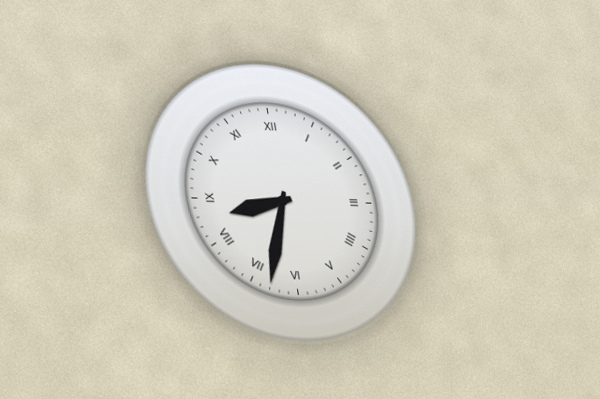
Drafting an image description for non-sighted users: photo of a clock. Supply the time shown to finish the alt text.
8:33
